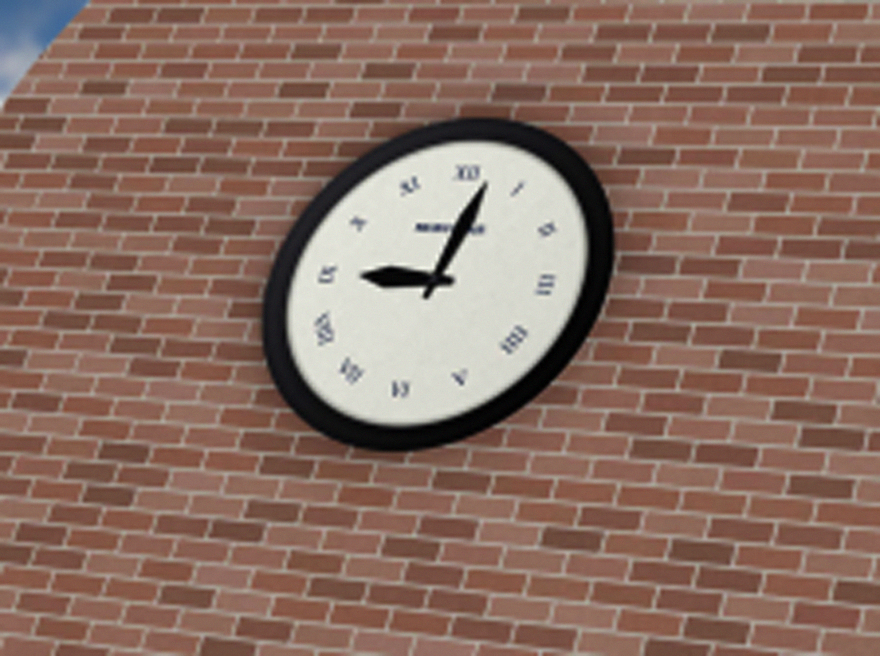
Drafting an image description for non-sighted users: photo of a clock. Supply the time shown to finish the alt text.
9:02
